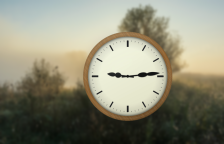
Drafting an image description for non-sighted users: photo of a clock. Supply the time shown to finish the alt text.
9:14
